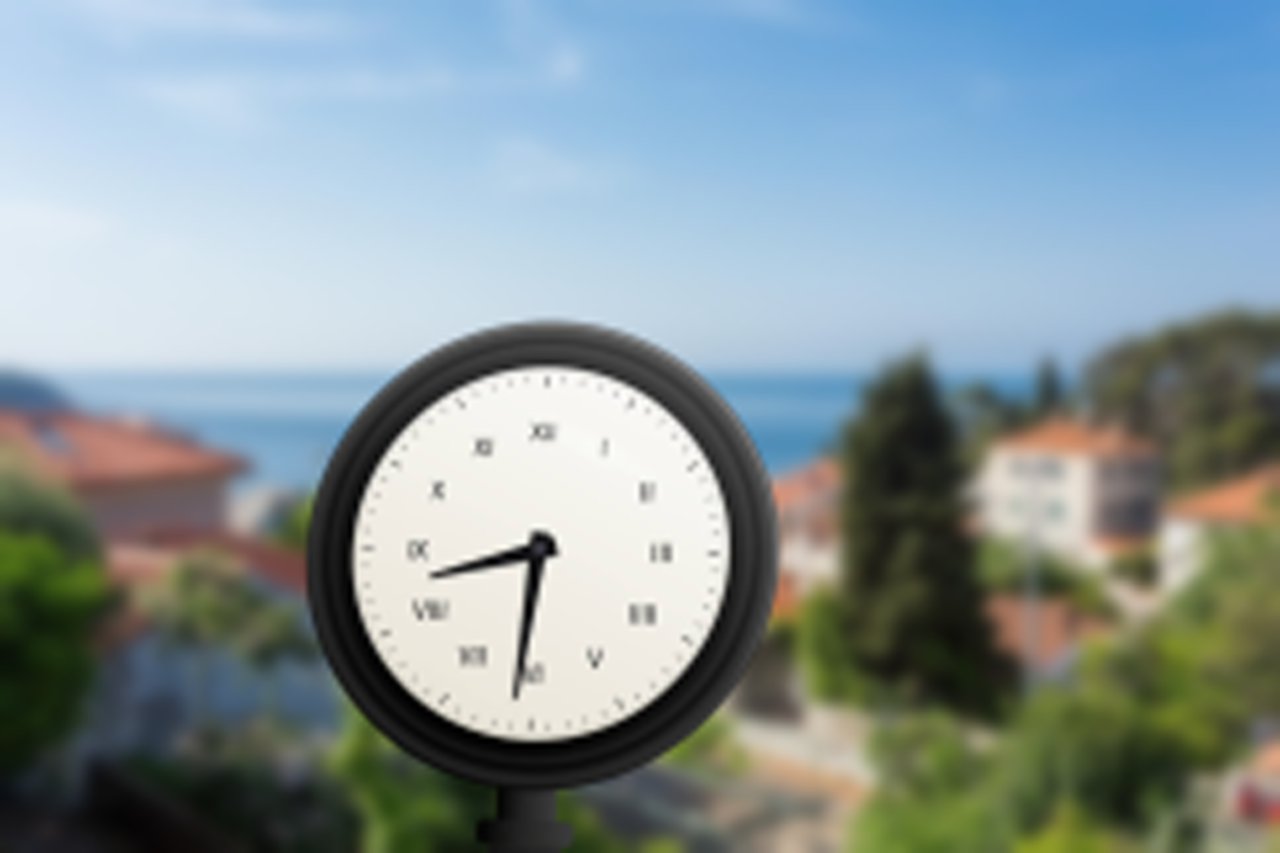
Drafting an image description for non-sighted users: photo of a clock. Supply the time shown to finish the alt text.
8:31
